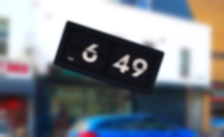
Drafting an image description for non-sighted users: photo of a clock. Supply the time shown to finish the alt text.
6:49
